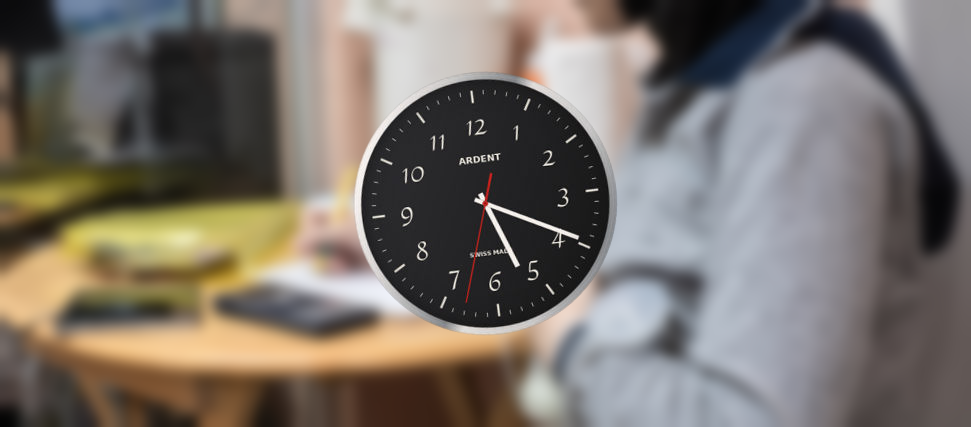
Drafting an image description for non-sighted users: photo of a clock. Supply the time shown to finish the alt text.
5:19:33
